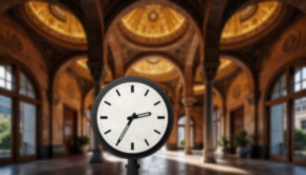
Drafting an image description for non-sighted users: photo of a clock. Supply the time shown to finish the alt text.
2:35
